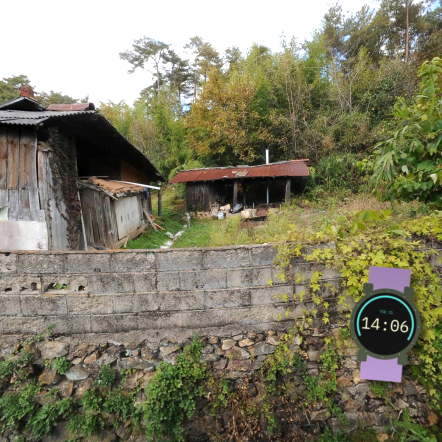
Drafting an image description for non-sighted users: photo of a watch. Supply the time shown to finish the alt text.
14:06
